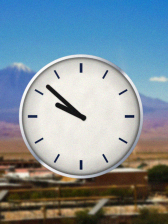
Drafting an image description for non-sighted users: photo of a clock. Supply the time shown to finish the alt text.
9:52
